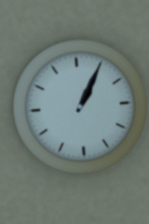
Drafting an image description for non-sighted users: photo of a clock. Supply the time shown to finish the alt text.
1:05
